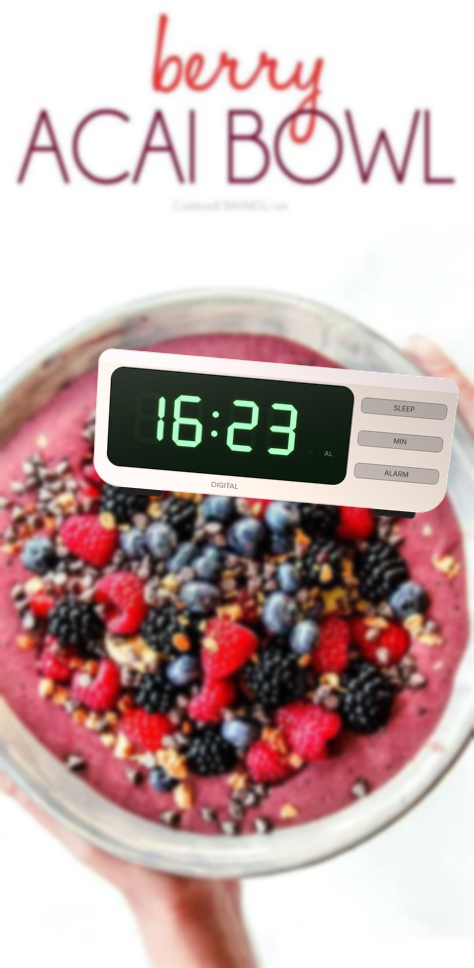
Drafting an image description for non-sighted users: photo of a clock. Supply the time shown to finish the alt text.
16:23
